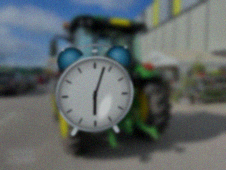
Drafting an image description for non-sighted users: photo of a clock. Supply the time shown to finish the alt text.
6:03
